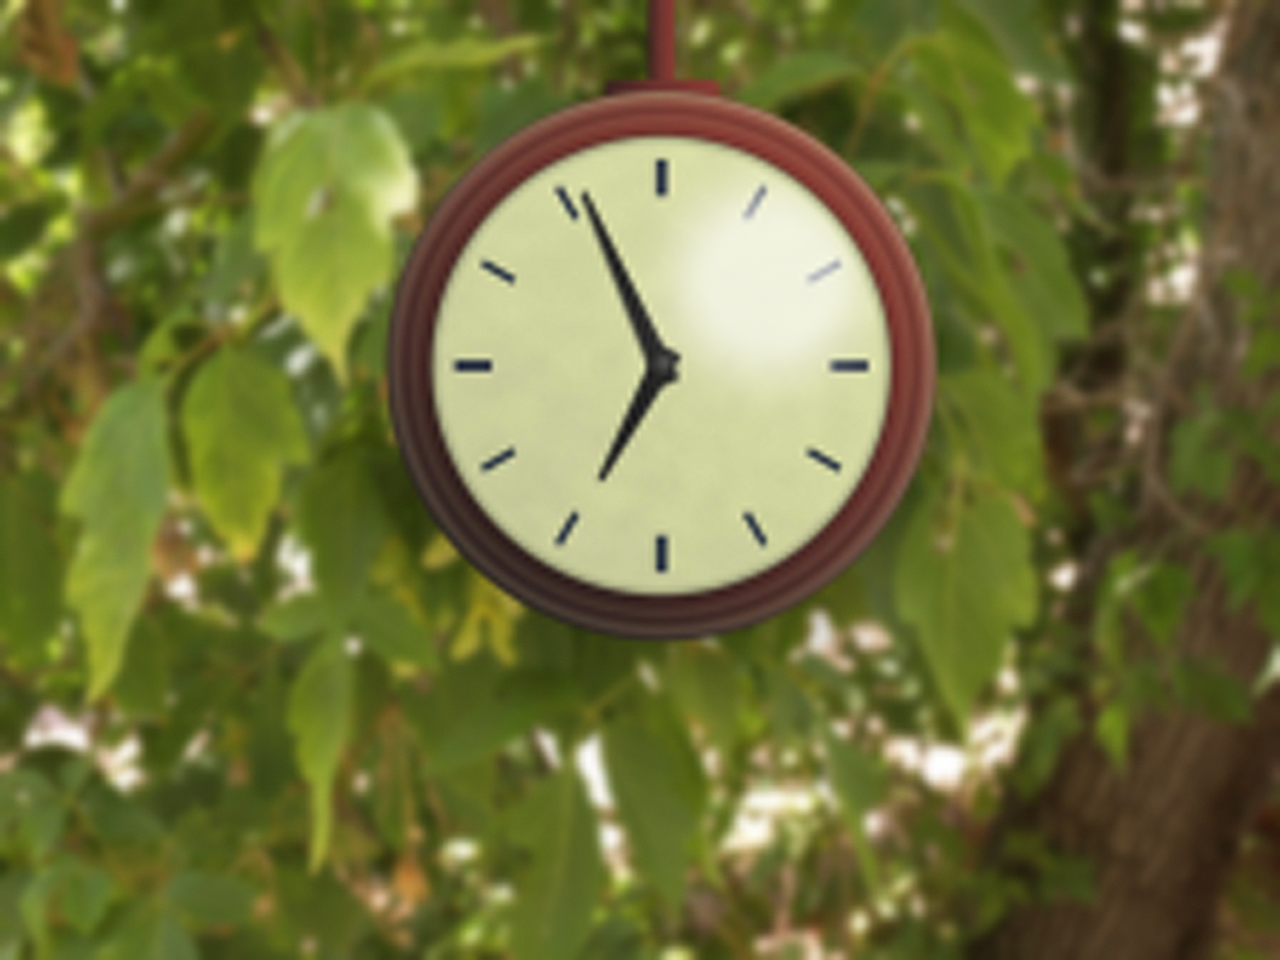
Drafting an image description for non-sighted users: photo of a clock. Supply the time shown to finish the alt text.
6:56
